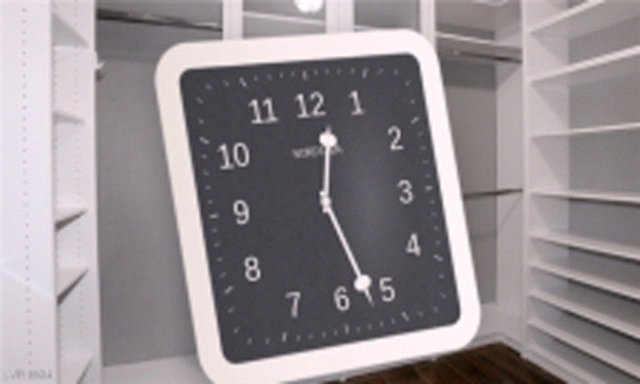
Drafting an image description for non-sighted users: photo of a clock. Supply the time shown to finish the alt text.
12:27
